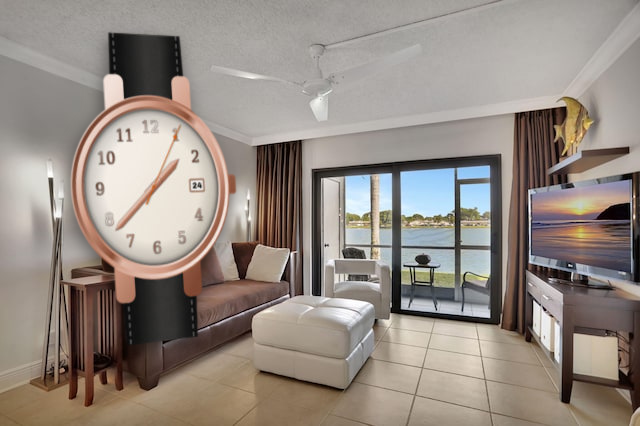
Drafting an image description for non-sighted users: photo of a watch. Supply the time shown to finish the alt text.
1:38:05
